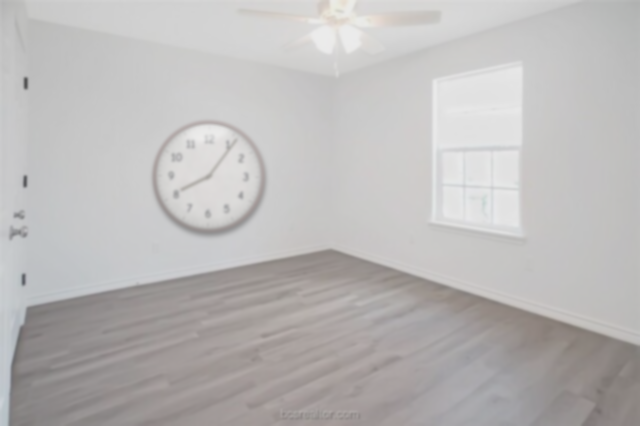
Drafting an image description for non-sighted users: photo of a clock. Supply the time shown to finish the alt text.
8:06
